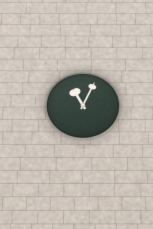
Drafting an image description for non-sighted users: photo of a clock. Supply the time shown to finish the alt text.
11:04
